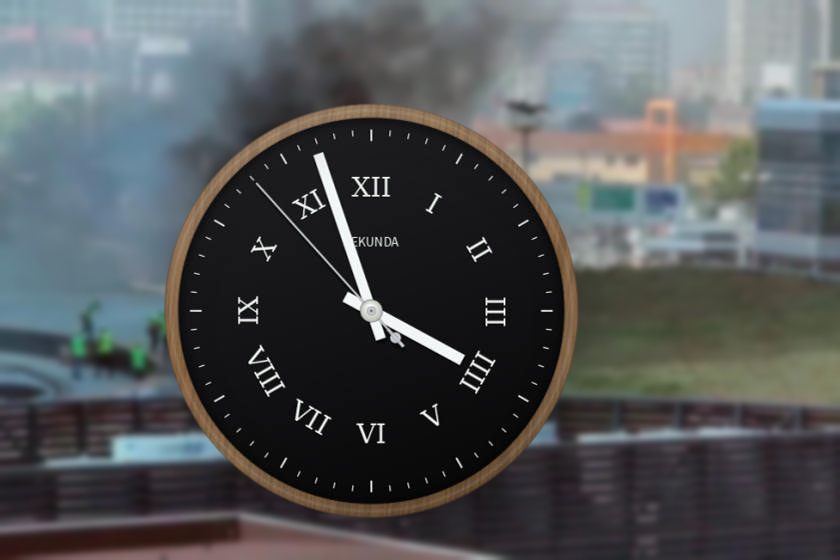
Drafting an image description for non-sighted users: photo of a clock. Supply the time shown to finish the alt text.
3:56:53
